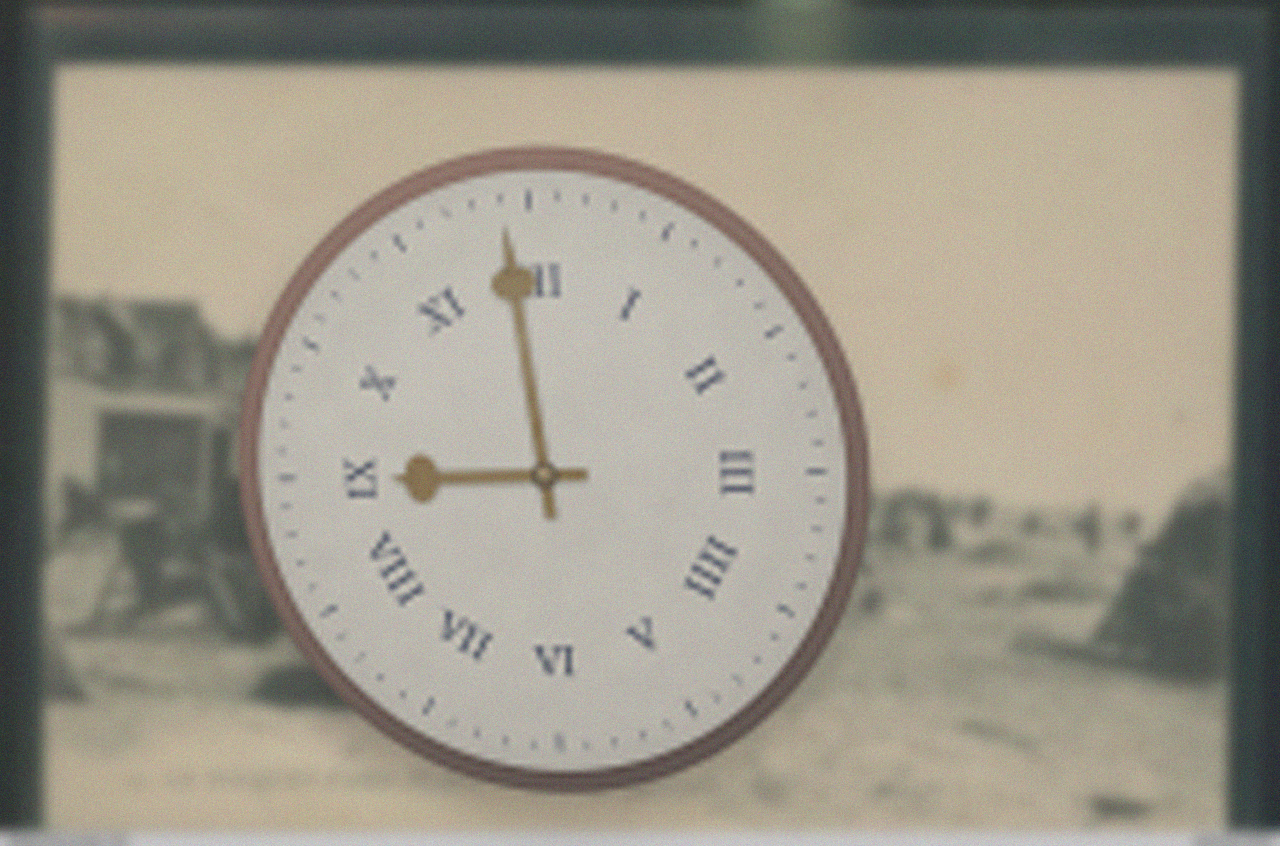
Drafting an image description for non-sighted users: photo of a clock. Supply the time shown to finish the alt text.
8:59
